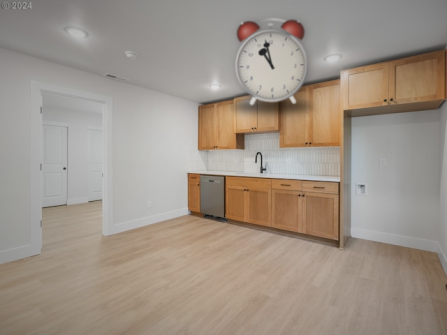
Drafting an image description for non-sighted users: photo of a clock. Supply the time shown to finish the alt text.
10:58
